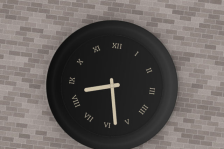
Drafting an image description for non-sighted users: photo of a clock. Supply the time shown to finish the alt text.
8:28
